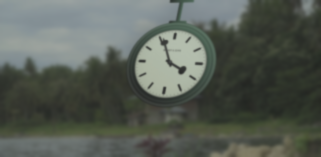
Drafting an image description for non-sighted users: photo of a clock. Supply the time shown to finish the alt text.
3:56
